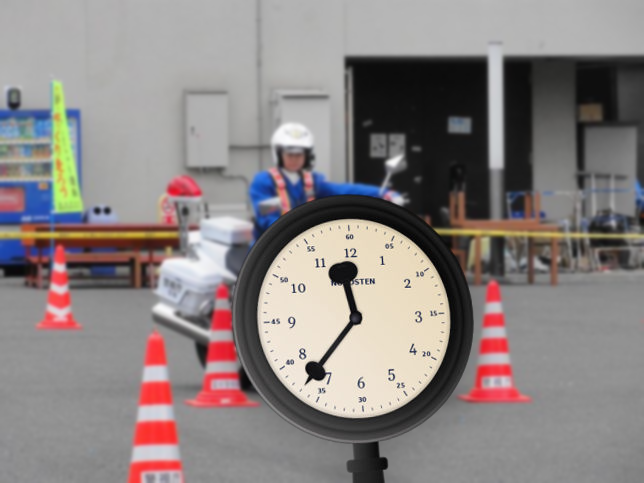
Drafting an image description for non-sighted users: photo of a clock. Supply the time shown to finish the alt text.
11:37
